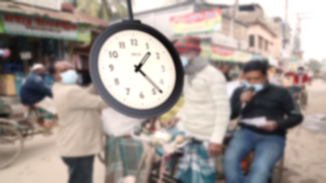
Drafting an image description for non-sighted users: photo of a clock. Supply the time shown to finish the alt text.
1:23
